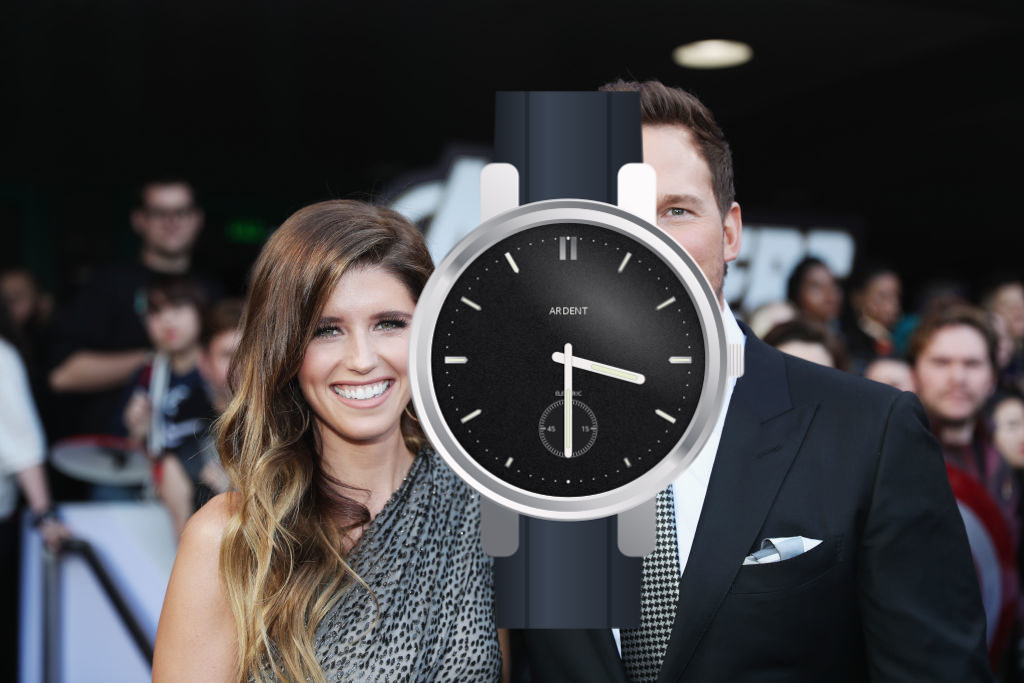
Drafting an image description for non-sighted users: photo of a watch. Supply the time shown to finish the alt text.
3:30
